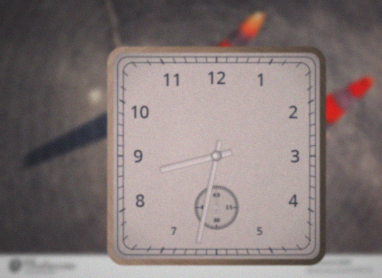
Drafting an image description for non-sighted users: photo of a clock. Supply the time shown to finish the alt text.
8:32
